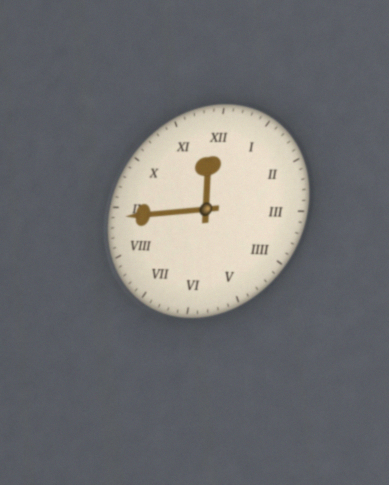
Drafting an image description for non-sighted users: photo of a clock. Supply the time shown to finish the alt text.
11:44
